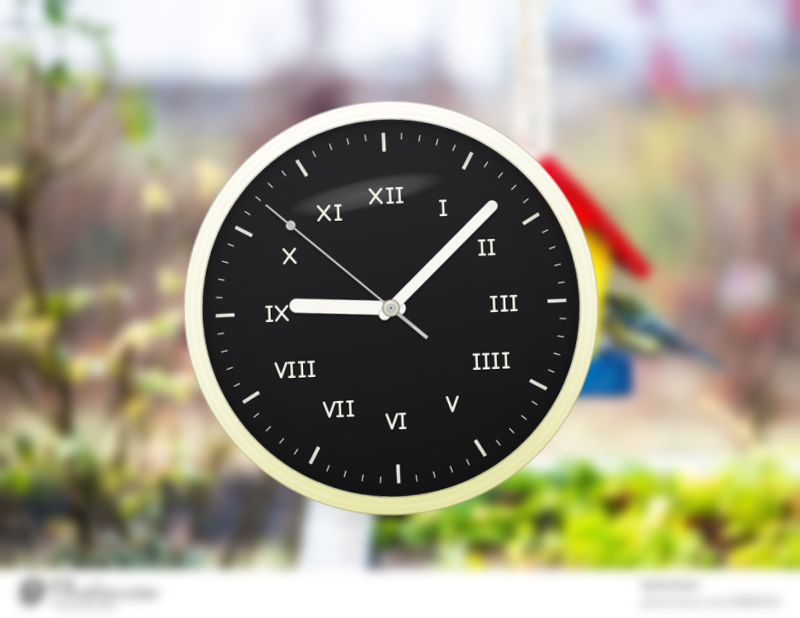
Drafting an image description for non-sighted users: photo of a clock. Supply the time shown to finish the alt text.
9:07:52
